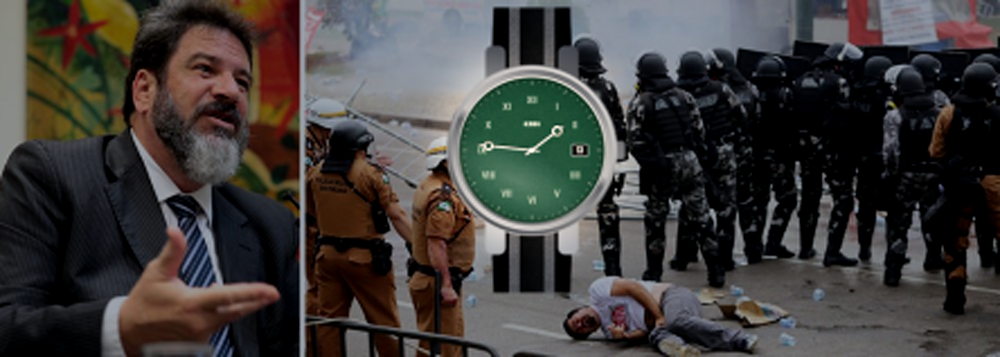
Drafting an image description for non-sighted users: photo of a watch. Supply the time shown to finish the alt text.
1:46
